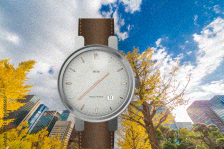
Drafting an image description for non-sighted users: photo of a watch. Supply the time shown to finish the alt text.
1:38
